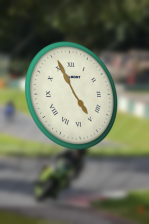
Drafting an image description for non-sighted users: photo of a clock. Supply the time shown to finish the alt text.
4:56
